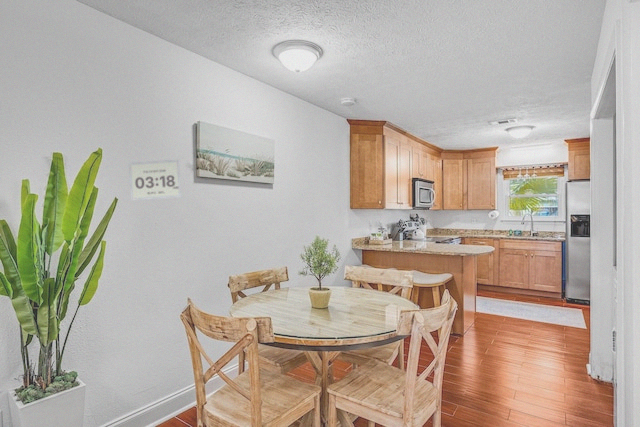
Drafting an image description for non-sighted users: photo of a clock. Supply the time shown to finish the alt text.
3:18
